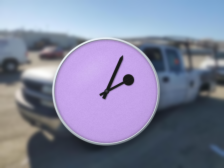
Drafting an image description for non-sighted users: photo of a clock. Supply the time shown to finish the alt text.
2:04
